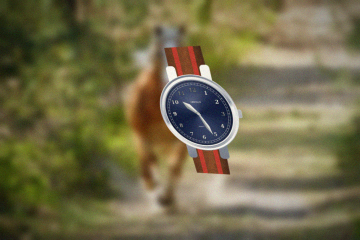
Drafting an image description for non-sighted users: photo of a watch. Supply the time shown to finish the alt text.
10:26
